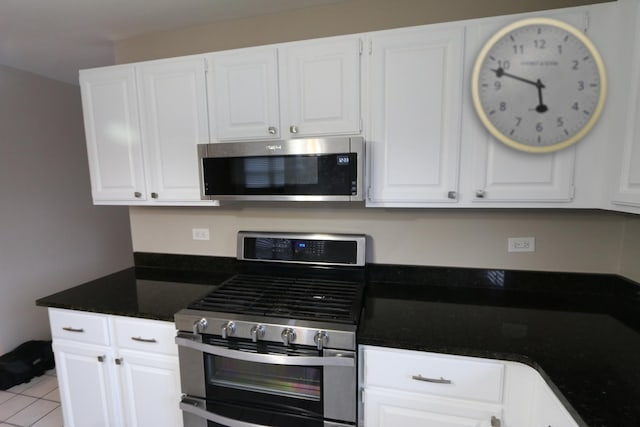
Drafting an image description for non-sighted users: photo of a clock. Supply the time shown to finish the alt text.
5:48
